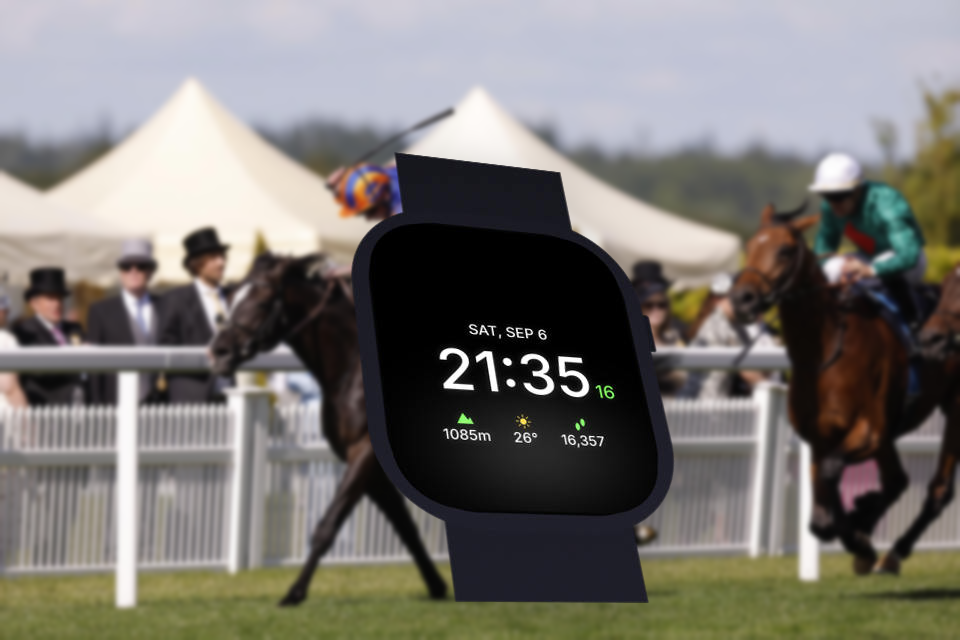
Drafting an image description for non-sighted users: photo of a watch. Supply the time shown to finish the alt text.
21:35:16
